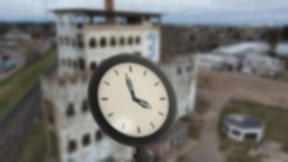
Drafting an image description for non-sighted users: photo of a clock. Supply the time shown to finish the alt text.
3:58
